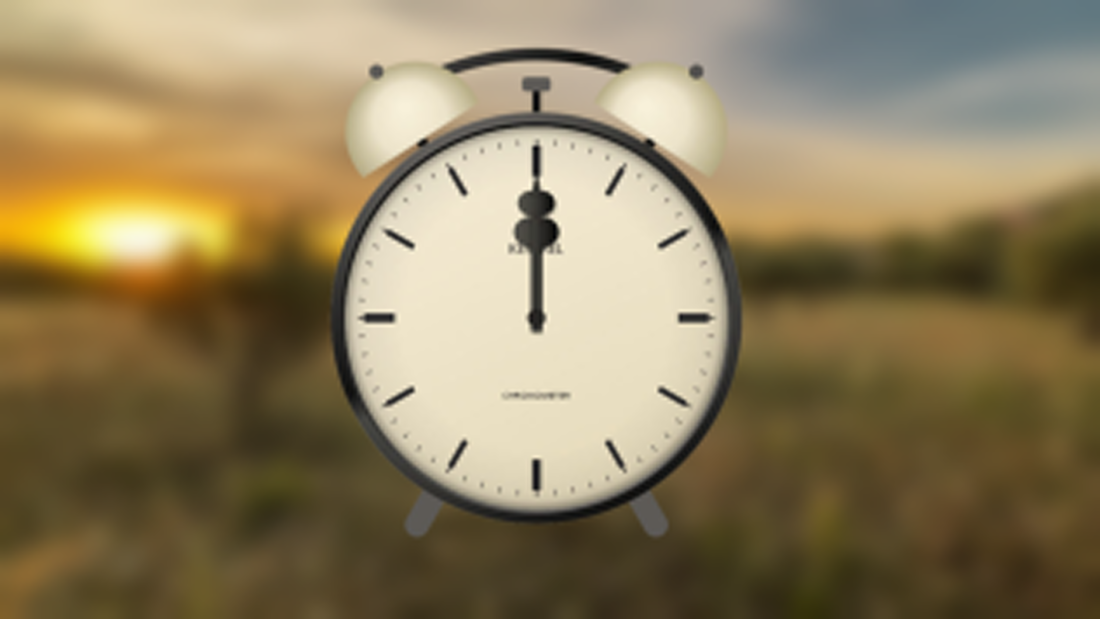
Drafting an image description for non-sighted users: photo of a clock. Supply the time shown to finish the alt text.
12:00
